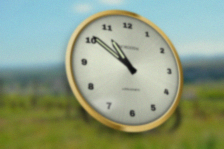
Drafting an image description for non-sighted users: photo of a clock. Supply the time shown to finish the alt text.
10:51
